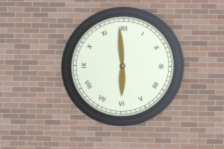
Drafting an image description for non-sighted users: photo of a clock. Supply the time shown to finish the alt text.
5:59
